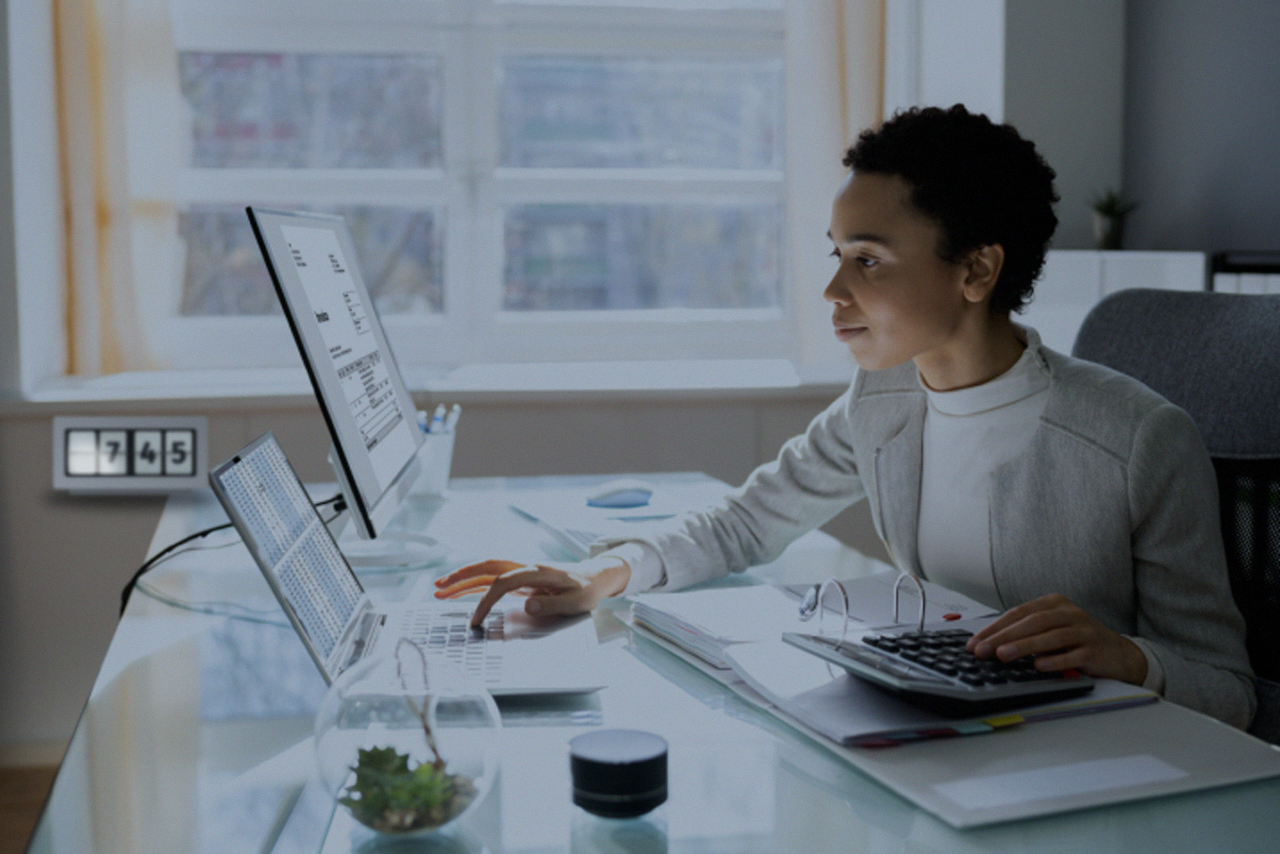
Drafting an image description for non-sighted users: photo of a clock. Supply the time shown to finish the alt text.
7:45
